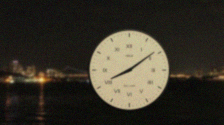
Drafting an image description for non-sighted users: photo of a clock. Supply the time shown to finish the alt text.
8:09
